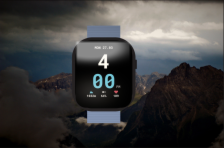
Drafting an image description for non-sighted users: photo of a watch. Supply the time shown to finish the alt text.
4:00
